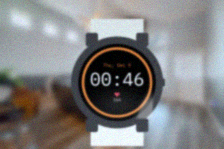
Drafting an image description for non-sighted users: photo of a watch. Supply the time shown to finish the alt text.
0:46
